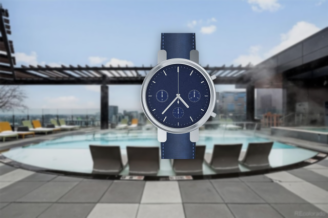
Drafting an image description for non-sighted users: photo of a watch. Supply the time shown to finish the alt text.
4:37
